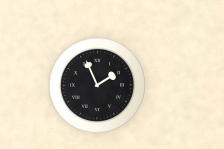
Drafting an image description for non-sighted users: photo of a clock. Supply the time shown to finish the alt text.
1:56
